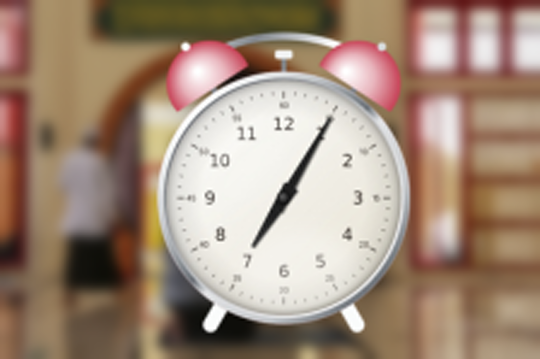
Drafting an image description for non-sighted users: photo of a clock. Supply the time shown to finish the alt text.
7:05
